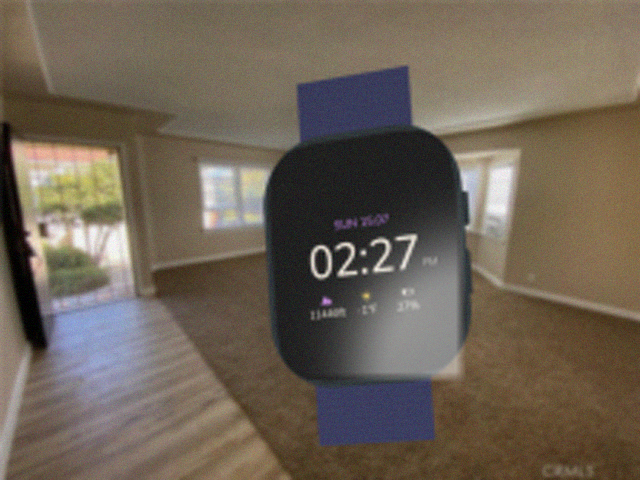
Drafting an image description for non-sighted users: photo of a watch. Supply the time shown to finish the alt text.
2:27
